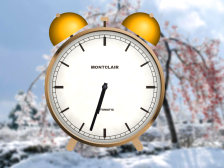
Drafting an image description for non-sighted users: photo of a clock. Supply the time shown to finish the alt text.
6:33
